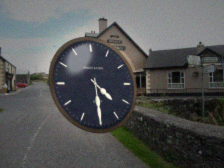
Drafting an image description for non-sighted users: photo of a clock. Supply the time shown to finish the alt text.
4:30
